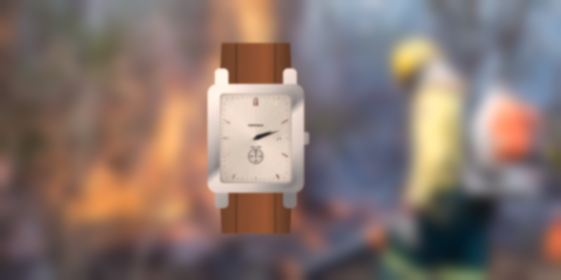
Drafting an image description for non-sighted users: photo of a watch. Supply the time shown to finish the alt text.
2:12
